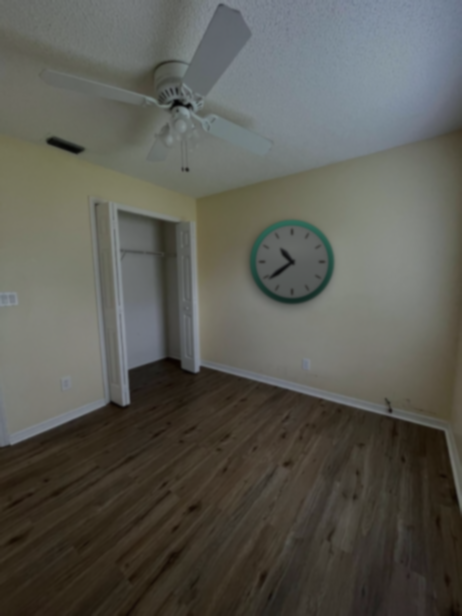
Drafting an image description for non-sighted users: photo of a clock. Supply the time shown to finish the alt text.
10:39
